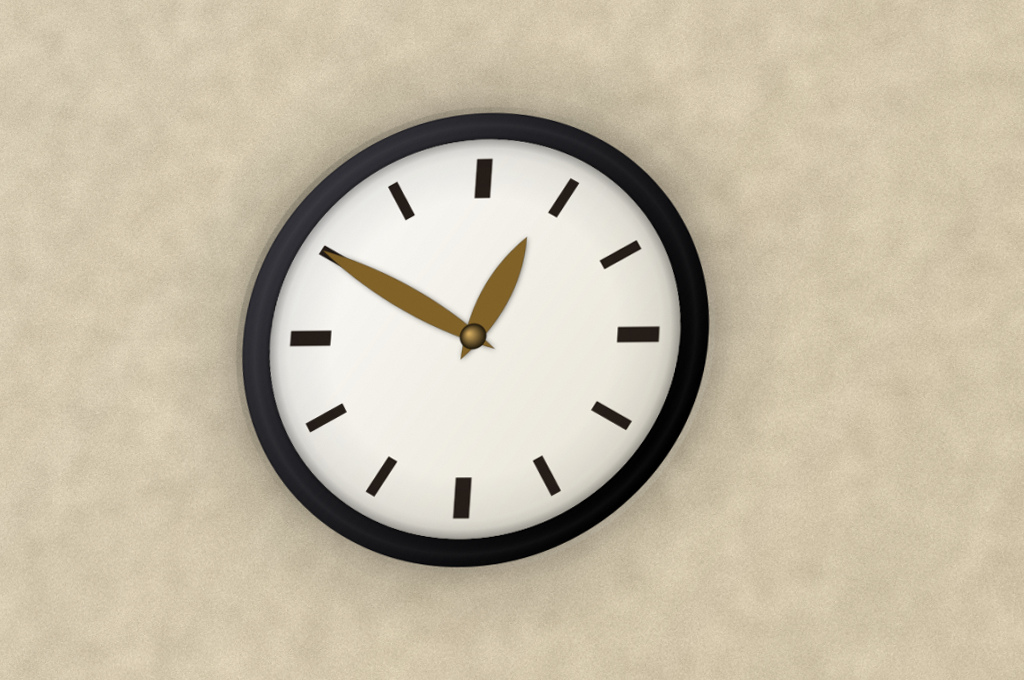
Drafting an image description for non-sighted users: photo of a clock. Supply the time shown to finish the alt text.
12:50
